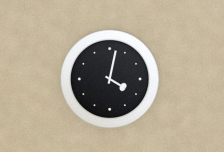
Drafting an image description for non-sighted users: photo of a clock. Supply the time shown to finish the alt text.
4:02
